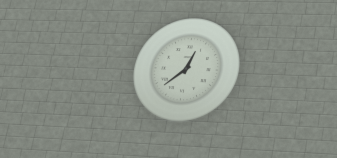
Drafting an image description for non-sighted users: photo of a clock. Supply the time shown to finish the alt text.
12:38
